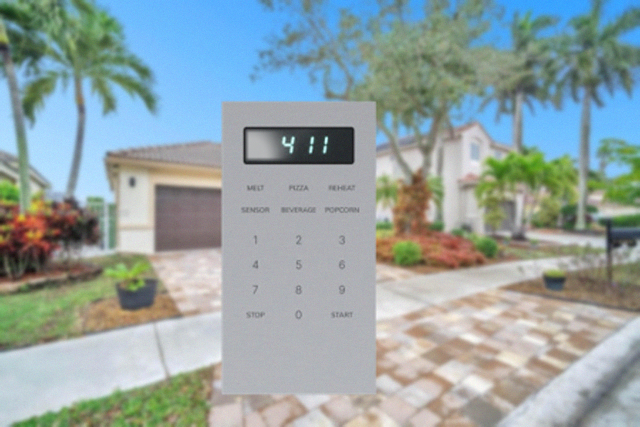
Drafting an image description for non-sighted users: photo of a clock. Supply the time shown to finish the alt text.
4:11
